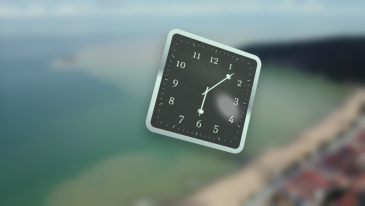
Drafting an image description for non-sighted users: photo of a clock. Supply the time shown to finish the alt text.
6:07
